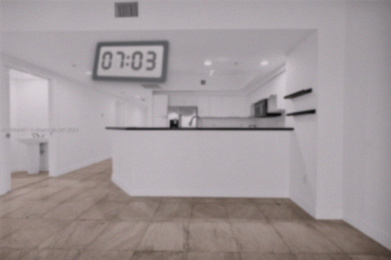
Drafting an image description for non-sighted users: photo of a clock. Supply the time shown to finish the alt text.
7:03
